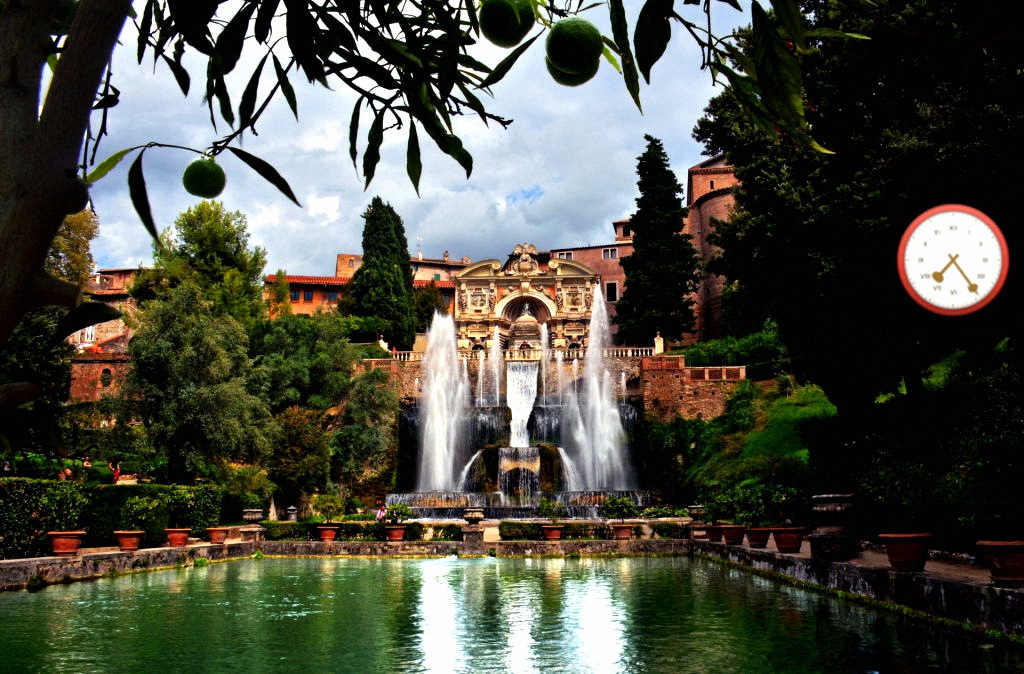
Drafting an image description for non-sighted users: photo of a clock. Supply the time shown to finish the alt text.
7:24
